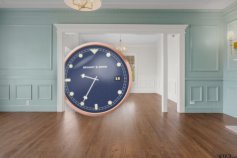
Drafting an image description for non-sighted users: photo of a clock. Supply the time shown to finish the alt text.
9:35
